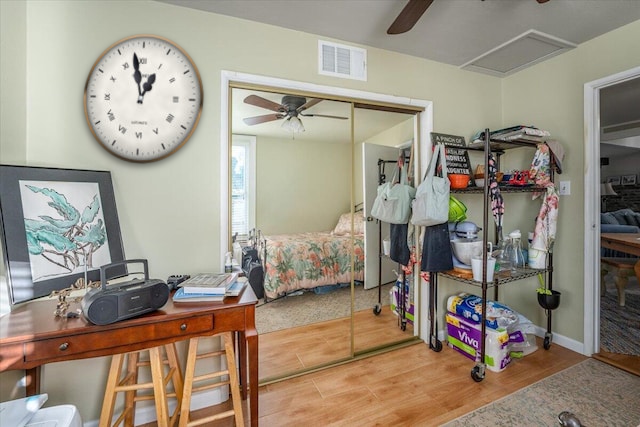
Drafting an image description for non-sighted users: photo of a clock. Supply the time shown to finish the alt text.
12:58
